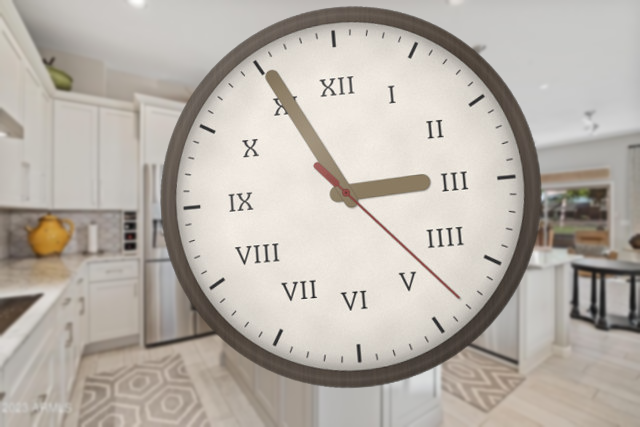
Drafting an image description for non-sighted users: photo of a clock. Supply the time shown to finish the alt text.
2:55:23
